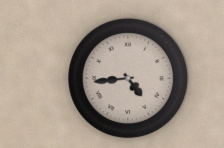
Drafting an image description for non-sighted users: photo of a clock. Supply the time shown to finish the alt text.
4:44
